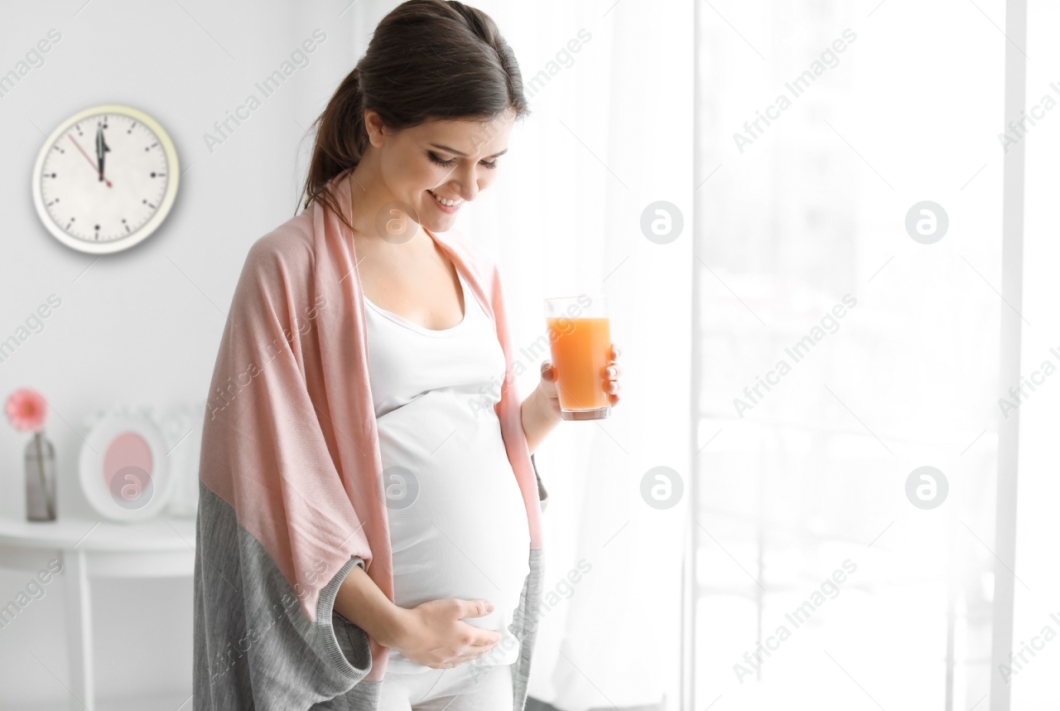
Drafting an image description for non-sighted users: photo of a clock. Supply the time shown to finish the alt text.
11:58:53
